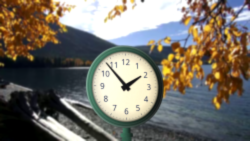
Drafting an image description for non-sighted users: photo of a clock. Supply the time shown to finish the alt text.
1:53
